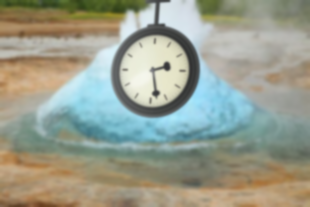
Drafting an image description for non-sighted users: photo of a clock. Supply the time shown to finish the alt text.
2:28
